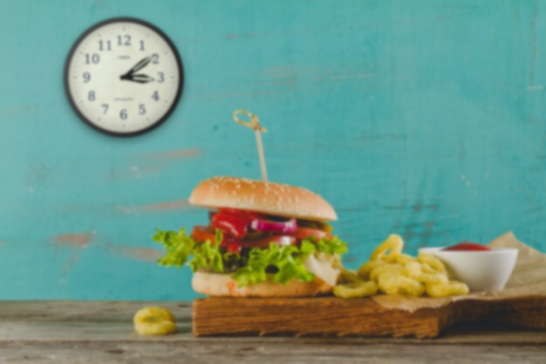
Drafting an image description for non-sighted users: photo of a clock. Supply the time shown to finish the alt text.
3:09
